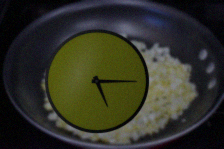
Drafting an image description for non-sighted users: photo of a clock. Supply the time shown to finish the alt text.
5:15
